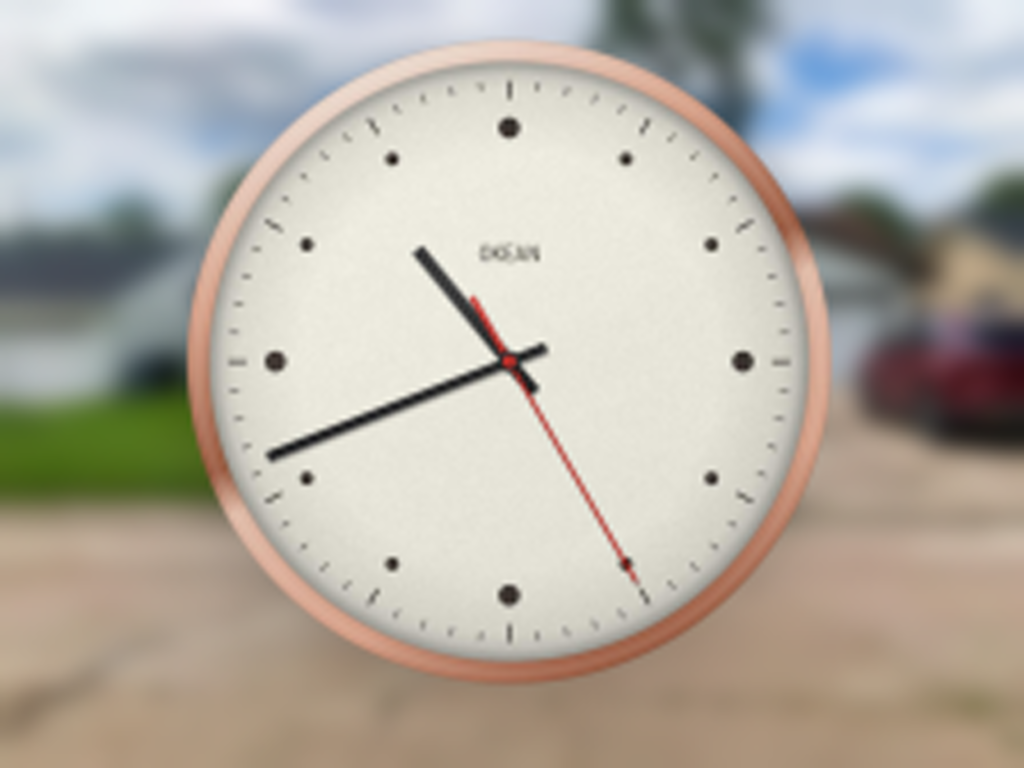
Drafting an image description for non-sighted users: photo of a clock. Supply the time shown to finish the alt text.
10:41:25
